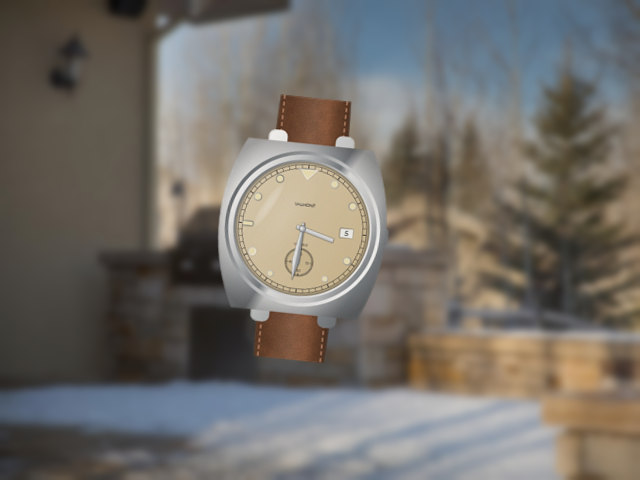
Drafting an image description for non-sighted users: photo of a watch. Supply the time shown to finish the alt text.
3:31
